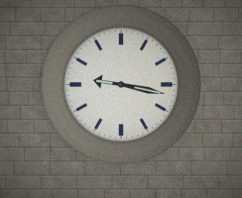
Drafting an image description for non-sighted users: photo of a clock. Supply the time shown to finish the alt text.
9:17
